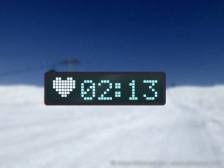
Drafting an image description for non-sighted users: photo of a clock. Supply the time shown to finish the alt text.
2:13
